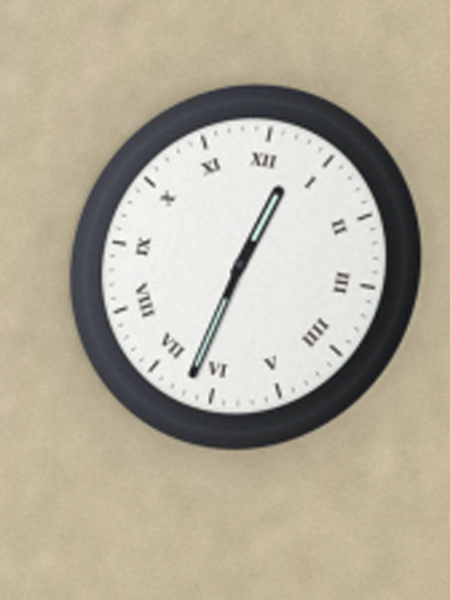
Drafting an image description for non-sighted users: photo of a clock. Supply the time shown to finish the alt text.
12:32
